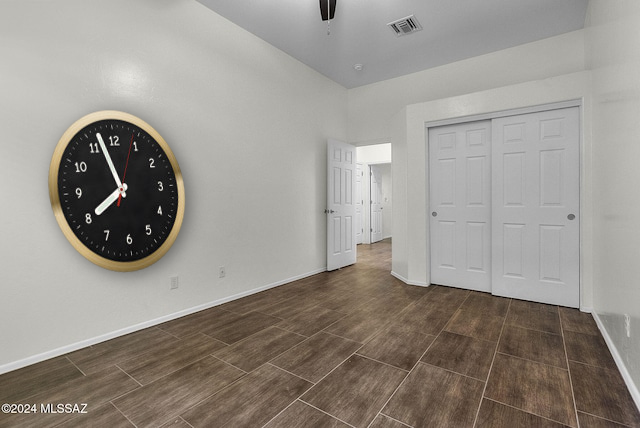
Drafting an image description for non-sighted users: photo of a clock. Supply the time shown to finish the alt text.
7:57:04
